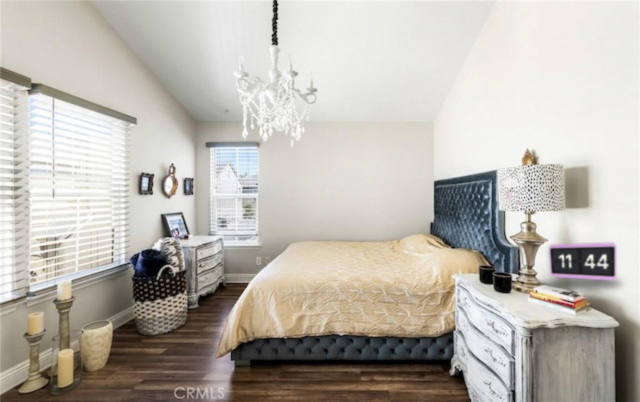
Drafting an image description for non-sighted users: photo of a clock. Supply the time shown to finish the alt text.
11:44
